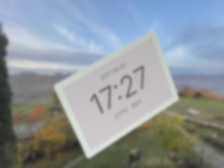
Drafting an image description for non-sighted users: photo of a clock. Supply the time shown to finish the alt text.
17:27
